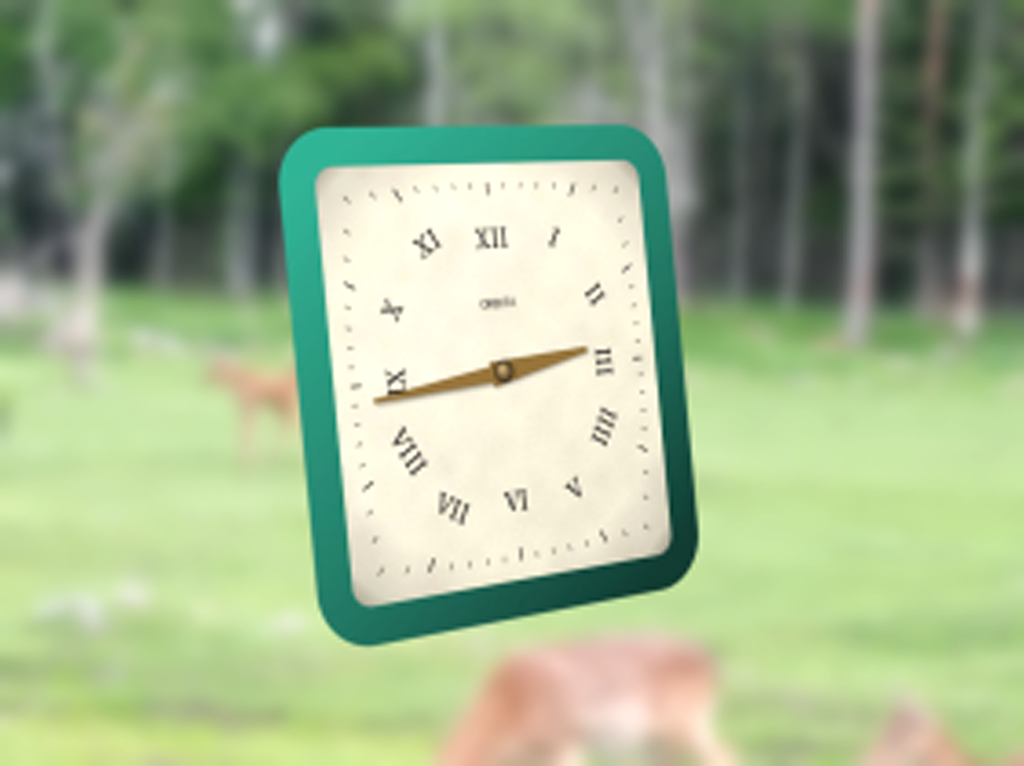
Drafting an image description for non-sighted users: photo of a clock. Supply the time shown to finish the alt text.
2:44
